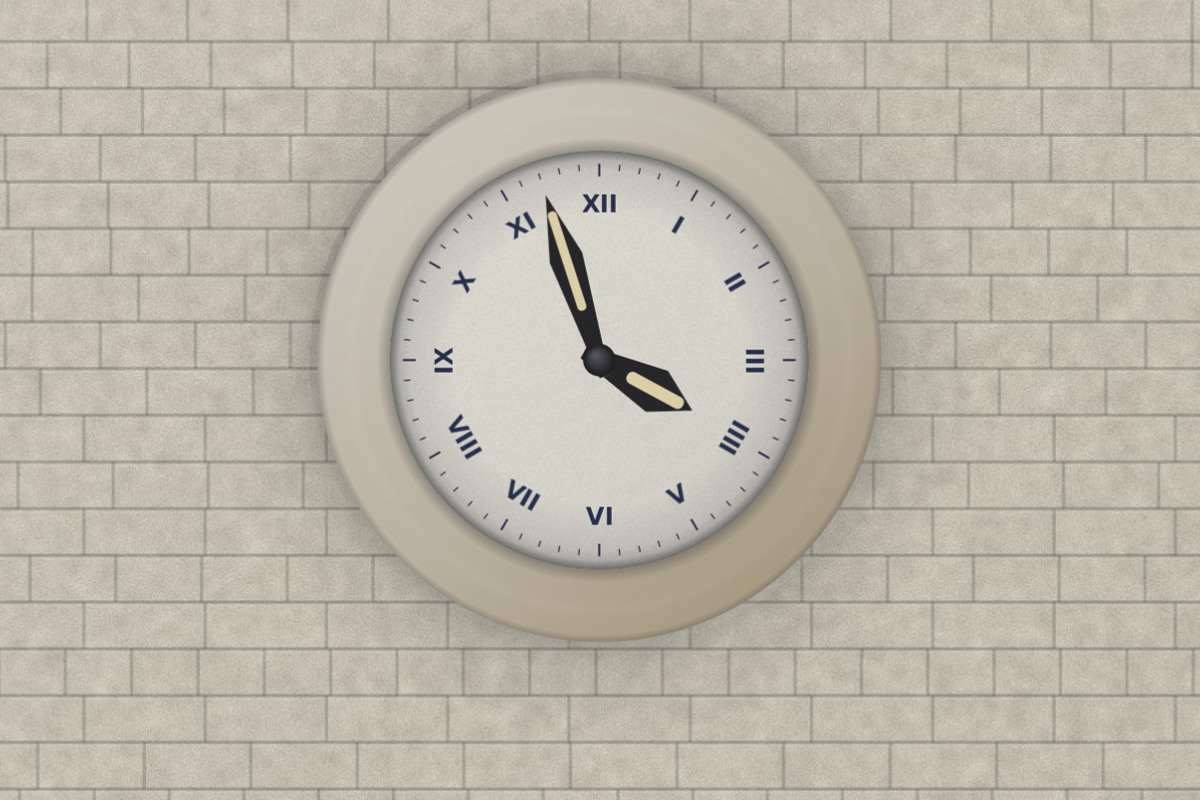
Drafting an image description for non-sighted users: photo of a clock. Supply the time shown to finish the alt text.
3:57
